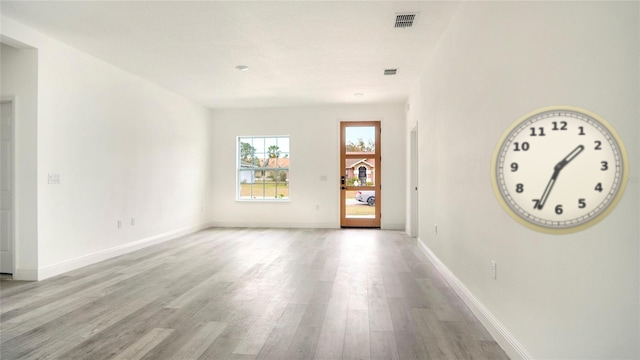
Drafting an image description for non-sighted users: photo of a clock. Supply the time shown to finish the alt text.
1:34
